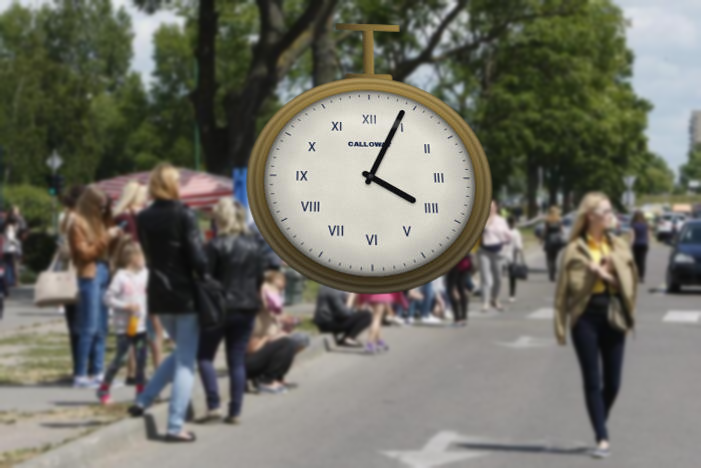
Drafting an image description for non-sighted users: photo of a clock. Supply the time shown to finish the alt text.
4:04
